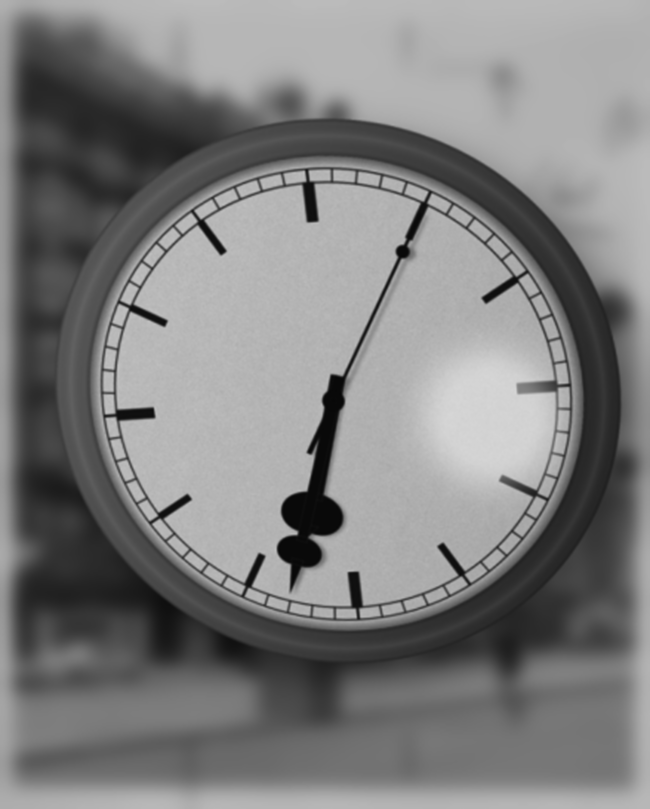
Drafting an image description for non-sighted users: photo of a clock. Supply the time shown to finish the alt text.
6:33:05
